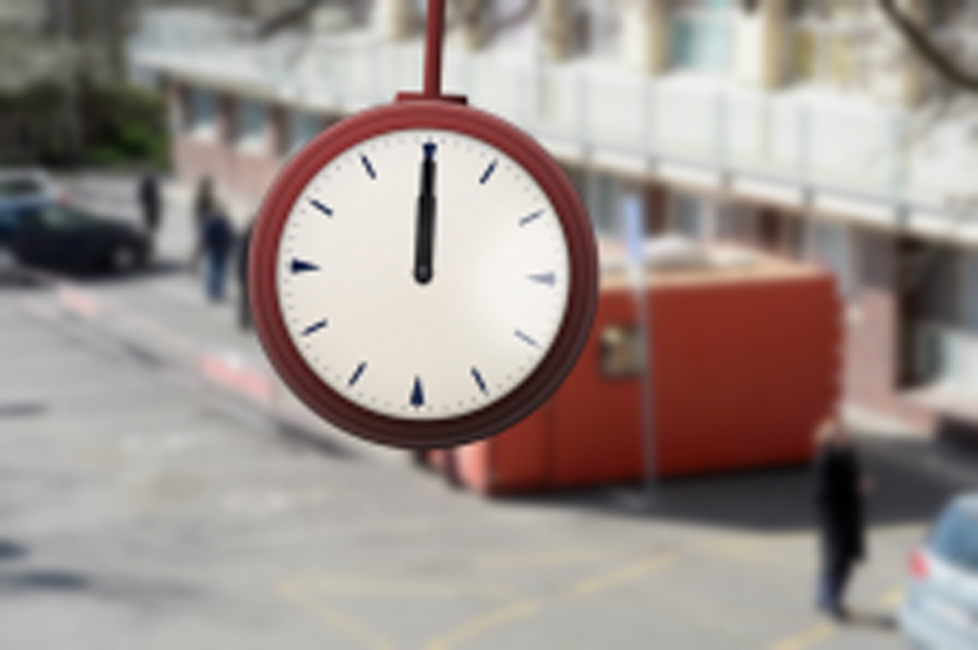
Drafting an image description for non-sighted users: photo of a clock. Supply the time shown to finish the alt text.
12:00
